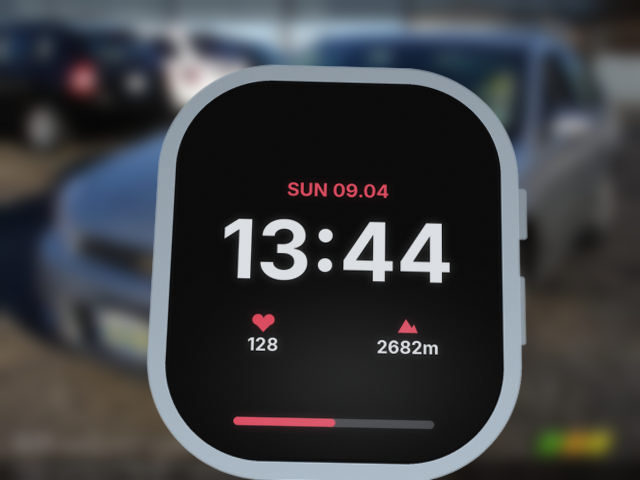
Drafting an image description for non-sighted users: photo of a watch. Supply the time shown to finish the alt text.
13:44
